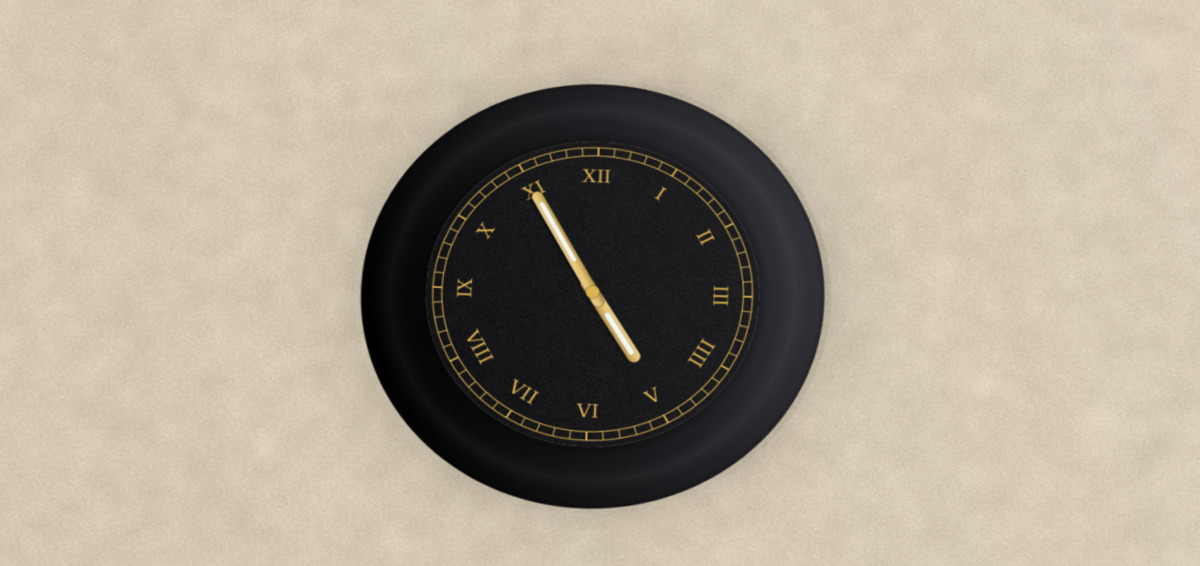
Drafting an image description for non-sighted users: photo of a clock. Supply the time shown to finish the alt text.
4:55
